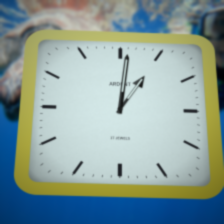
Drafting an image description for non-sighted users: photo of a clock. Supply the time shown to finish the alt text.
1:01
